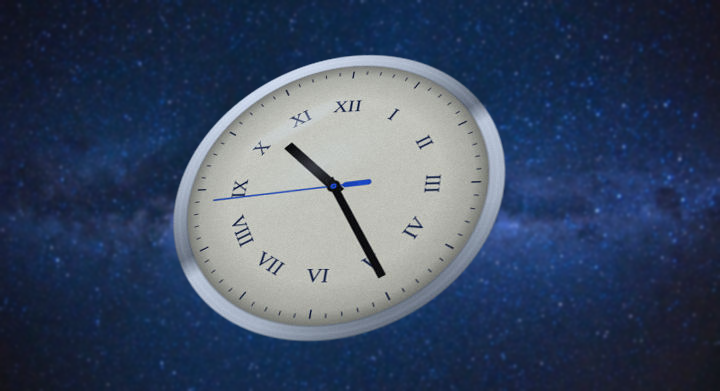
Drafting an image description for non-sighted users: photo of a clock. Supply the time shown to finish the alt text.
10:24:44
